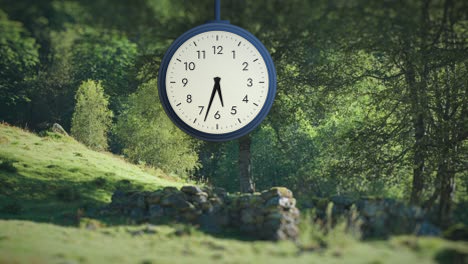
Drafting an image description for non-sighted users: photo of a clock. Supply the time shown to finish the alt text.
5:33
